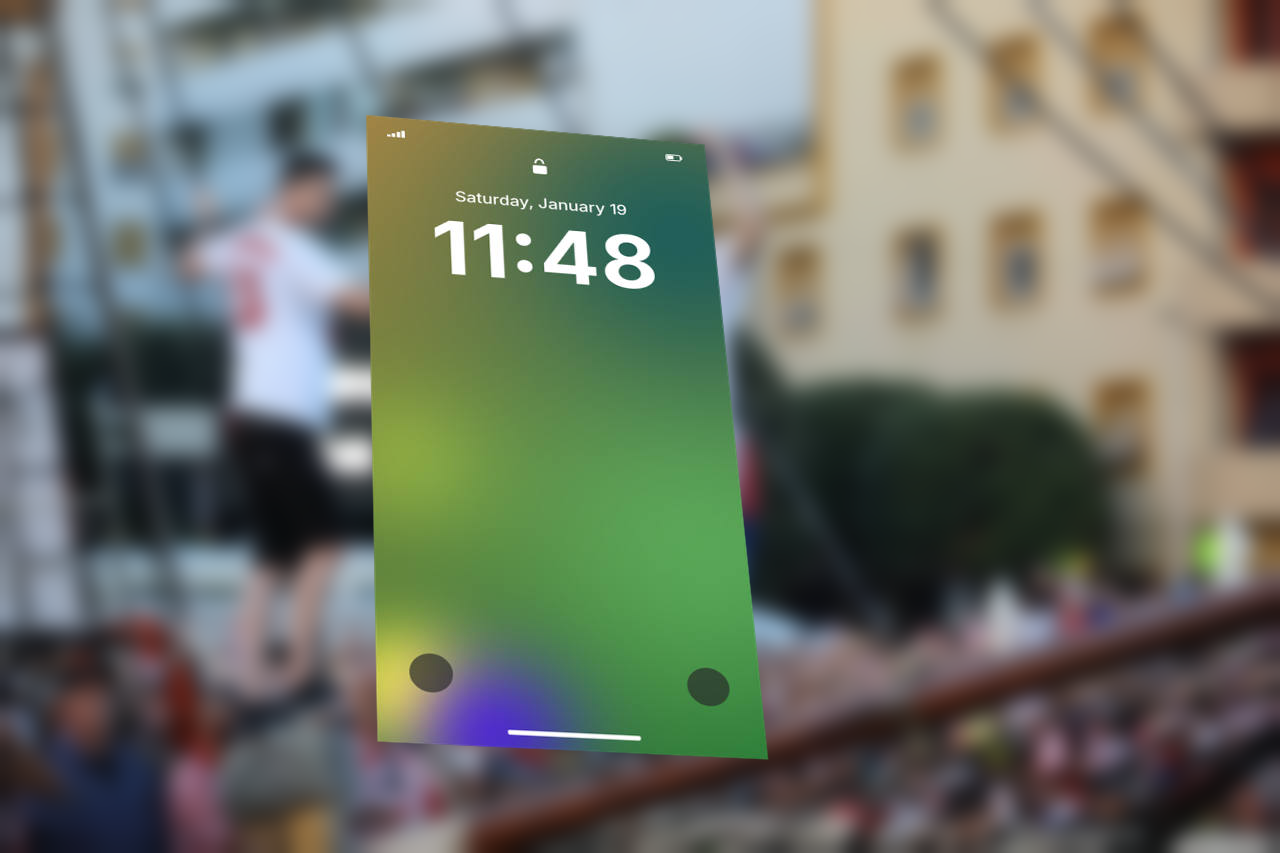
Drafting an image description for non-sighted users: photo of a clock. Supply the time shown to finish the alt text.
11:48
